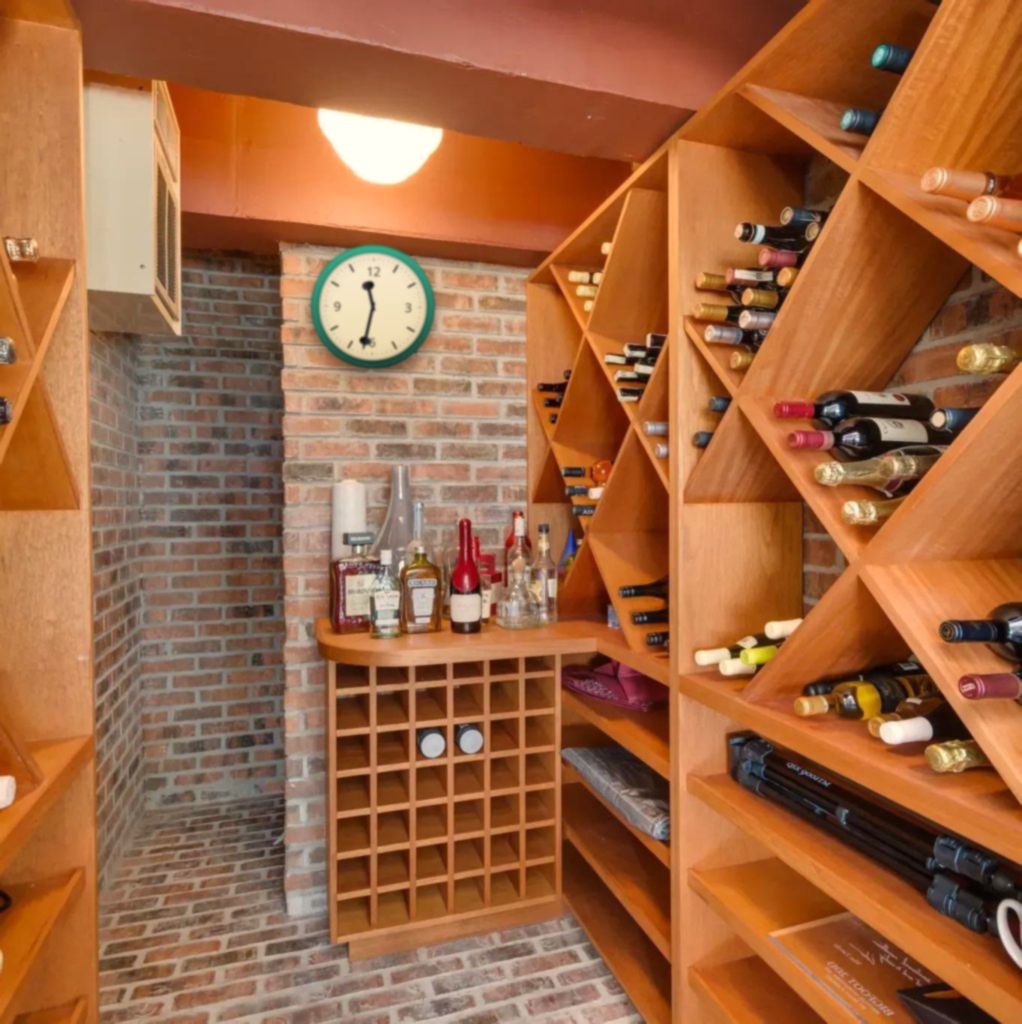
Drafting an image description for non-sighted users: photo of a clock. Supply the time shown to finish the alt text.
11:32
